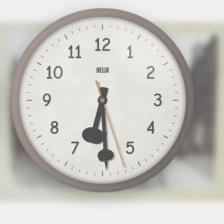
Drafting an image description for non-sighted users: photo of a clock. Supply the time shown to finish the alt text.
6:29:27
